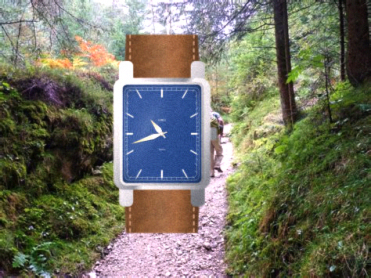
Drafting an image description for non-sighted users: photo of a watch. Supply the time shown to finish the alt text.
10:42
